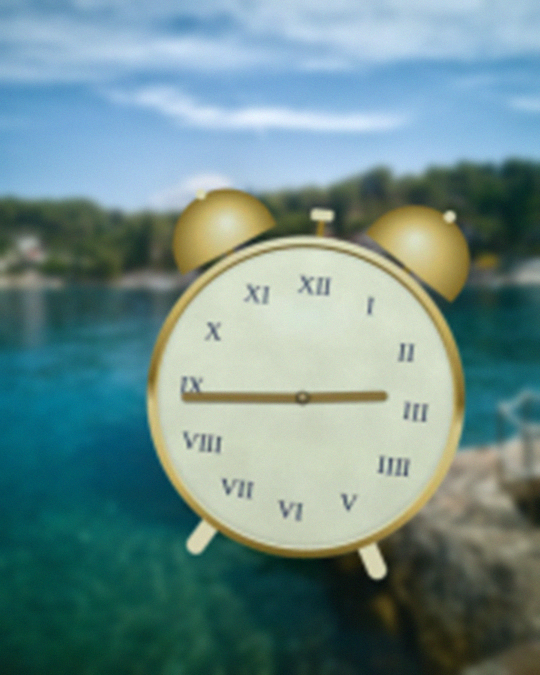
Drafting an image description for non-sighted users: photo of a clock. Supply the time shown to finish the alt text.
2:44
